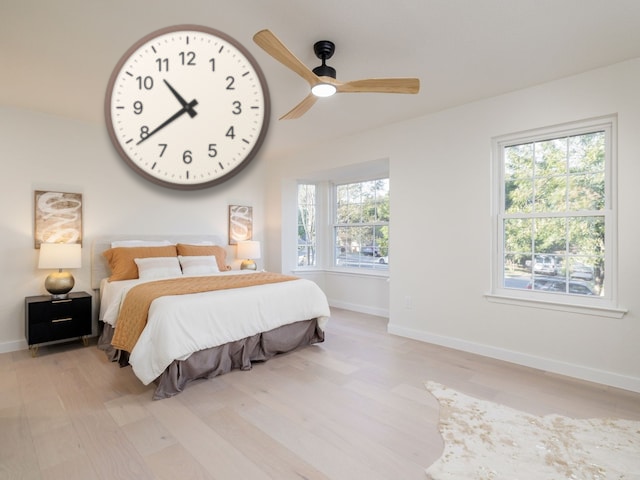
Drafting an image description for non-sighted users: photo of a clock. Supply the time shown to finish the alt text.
10:39
